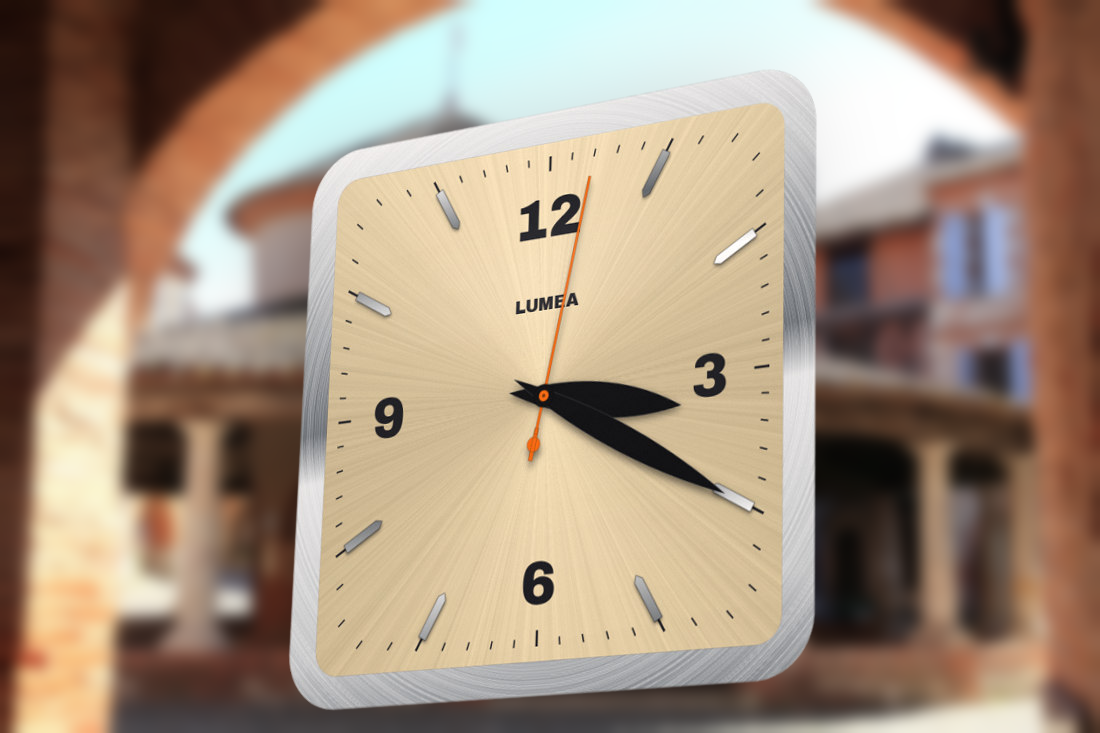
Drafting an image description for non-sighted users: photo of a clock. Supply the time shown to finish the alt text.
3:20:02
